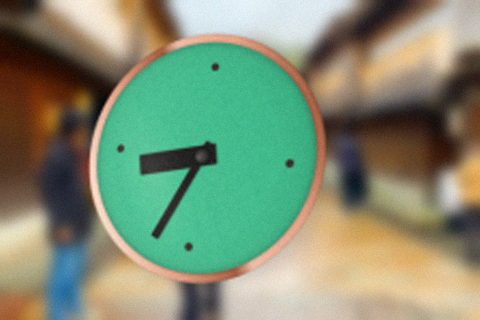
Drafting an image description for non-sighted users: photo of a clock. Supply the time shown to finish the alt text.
8:34
